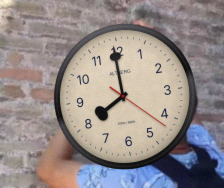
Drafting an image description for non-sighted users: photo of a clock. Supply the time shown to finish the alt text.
7:59:22
